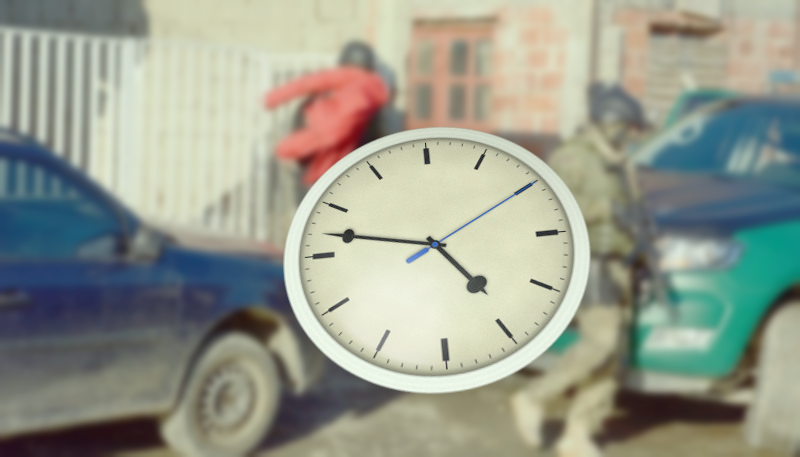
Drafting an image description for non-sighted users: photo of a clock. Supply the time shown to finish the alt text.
4:47:10
